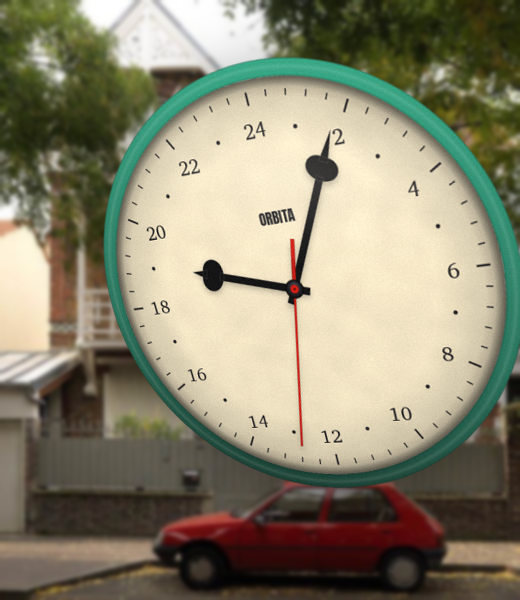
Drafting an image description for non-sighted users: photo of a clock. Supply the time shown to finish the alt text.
19:04:32
